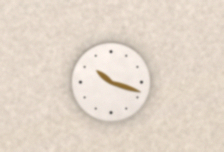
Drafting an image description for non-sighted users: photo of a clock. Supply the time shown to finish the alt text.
10:18
